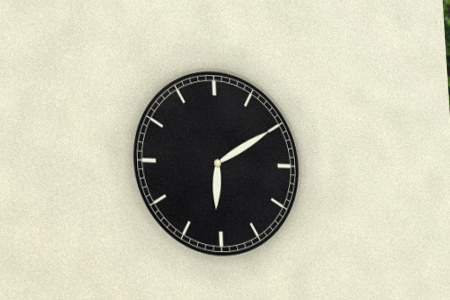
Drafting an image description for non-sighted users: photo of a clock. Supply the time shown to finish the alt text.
6:10
